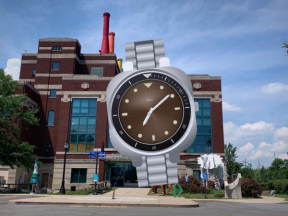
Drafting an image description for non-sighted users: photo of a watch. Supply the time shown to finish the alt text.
7:09
